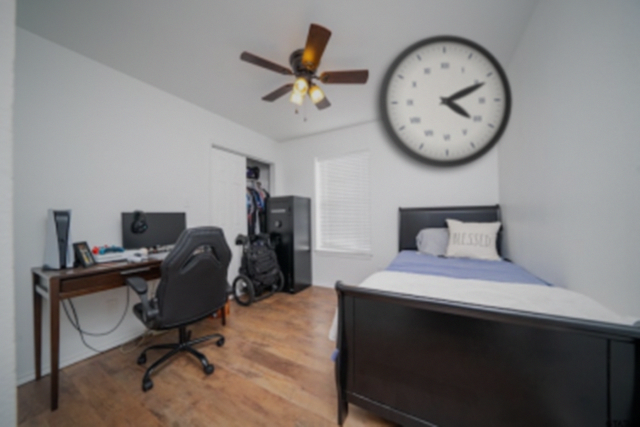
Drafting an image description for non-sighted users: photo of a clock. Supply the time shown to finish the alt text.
4:11
